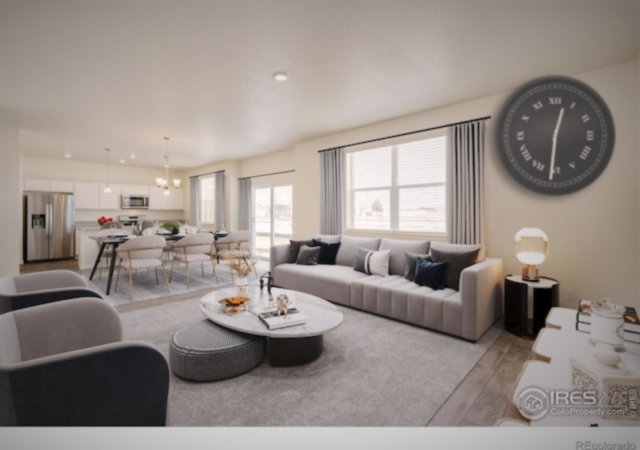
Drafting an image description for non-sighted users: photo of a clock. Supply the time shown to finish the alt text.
12:31
